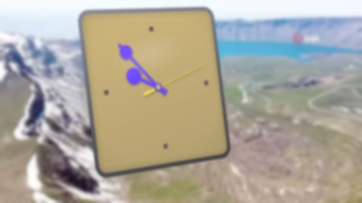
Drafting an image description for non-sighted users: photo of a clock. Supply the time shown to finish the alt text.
9:53:12
